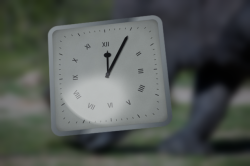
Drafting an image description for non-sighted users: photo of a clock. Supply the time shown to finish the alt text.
12:05
